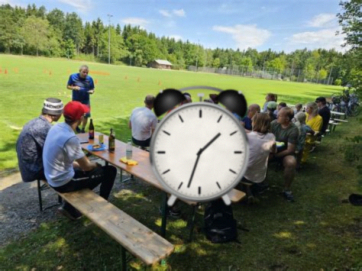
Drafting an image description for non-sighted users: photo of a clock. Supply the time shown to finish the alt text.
1:33
